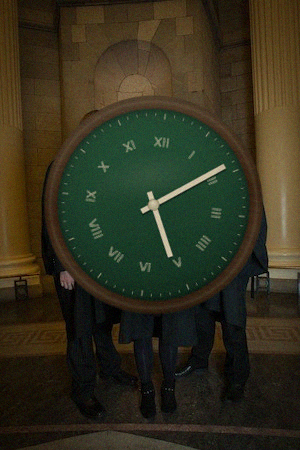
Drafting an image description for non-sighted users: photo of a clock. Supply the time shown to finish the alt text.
5:09
